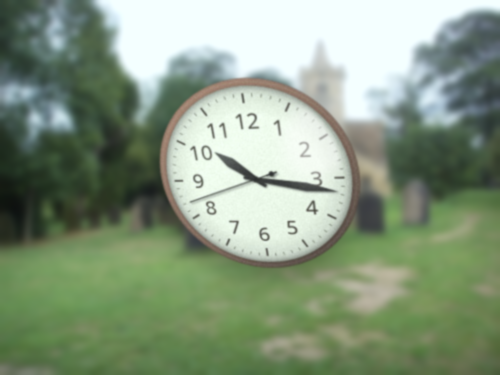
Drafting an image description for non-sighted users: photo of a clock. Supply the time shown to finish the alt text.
10:16:42
